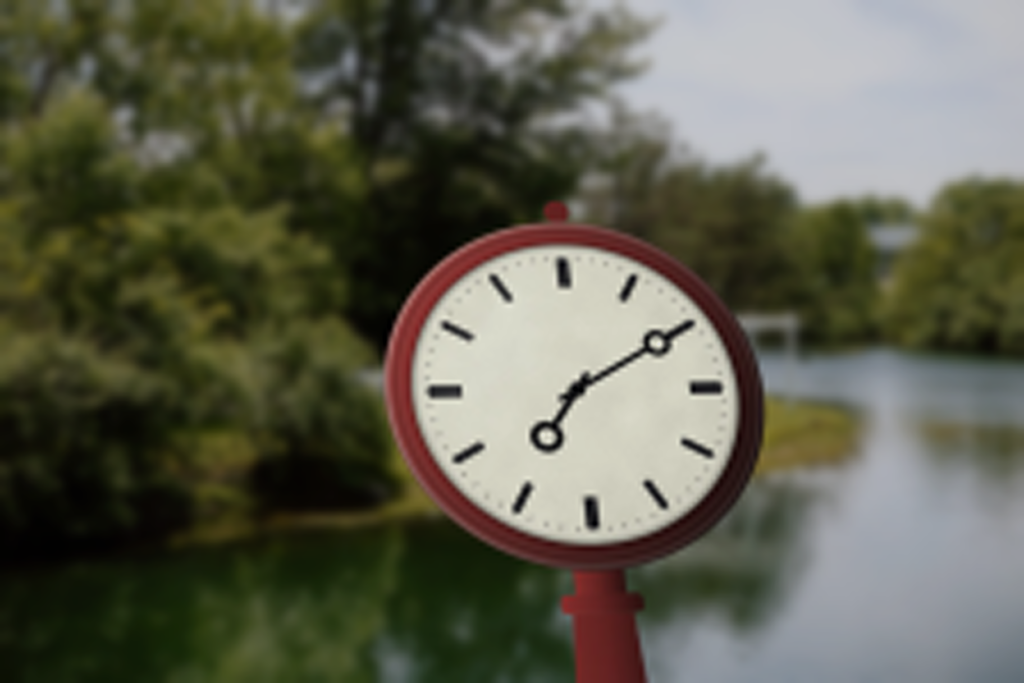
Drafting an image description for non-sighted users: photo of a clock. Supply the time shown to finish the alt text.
7:10
